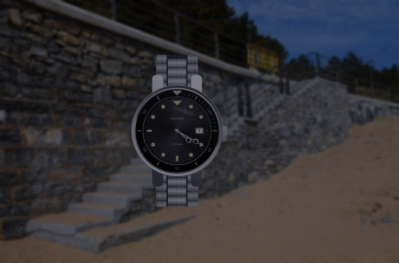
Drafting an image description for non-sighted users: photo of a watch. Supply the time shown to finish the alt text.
4:20
